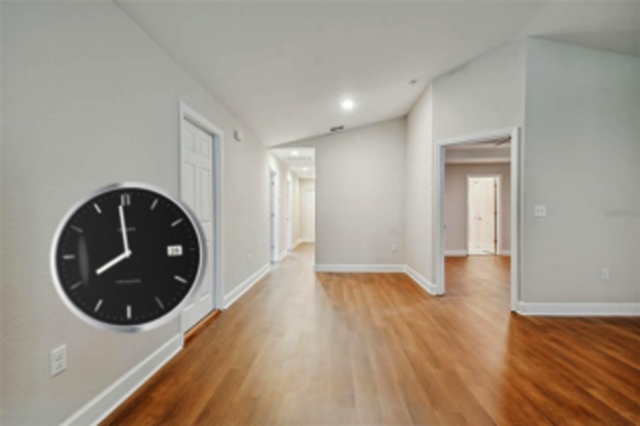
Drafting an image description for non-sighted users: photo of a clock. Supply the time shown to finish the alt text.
7:59
